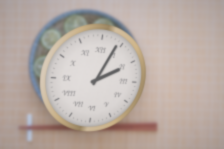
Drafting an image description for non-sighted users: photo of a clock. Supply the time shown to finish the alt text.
2:04
